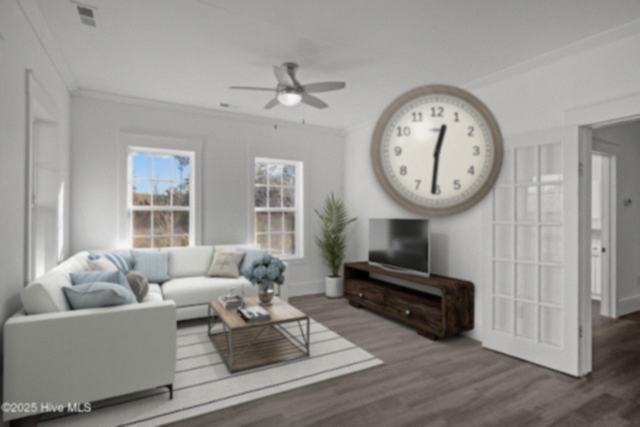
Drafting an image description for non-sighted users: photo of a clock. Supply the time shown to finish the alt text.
12:31
